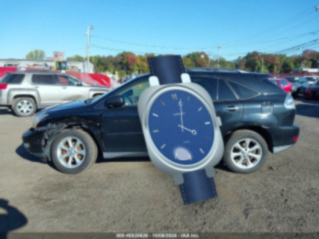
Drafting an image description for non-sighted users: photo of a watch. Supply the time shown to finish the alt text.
4:02
